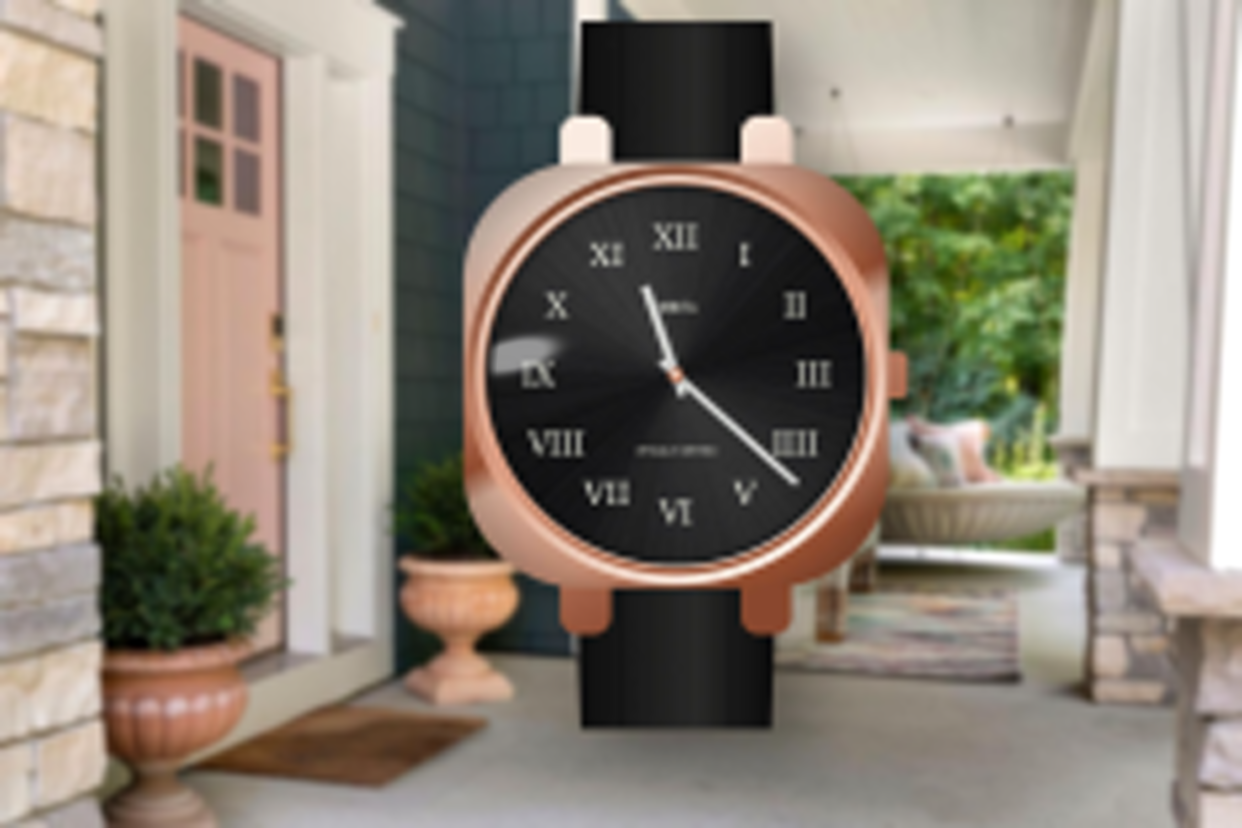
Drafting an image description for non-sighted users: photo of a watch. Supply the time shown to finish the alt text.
11:22
